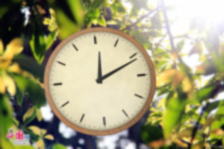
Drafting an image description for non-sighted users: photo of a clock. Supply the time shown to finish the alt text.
12:11
